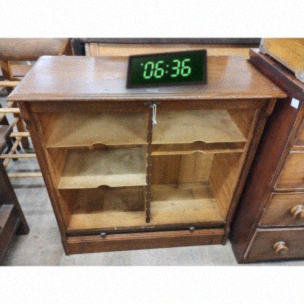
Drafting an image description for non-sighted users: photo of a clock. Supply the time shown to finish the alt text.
6:36
